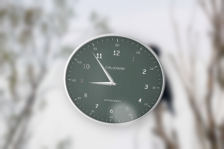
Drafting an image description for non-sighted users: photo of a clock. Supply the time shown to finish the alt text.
8:54
